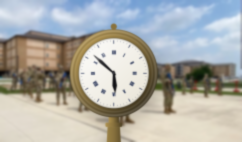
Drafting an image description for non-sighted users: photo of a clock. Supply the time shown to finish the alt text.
5:52
